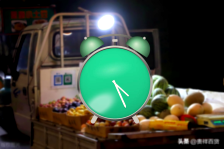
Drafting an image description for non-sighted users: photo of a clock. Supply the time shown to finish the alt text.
4:26
